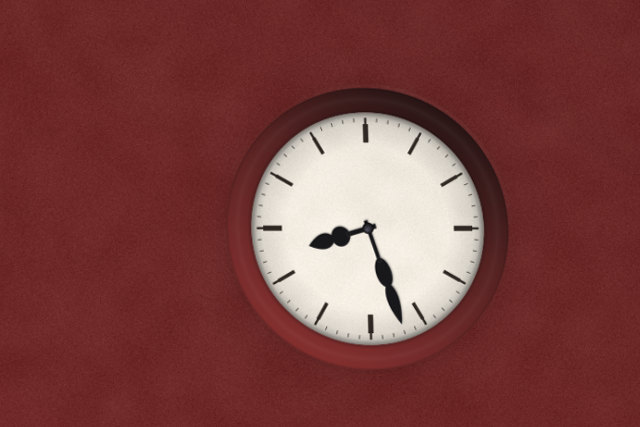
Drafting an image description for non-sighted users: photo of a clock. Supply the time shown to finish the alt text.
8:27
